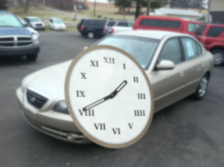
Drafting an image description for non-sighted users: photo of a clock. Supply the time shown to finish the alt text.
1:41
